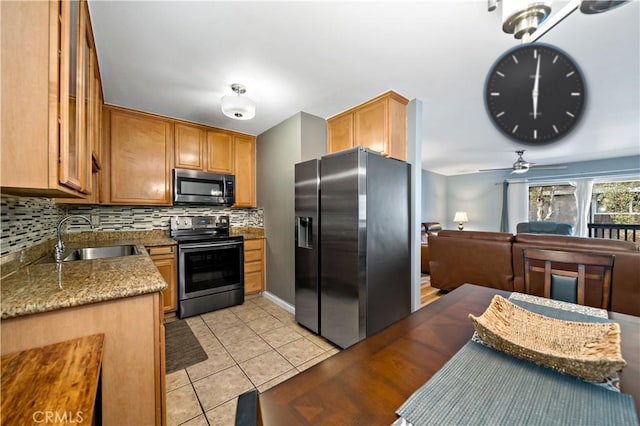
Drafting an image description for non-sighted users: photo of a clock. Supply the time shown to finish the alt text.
6:01
